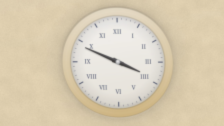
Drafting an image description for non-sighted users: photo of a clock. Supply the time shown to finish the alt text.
3:49
